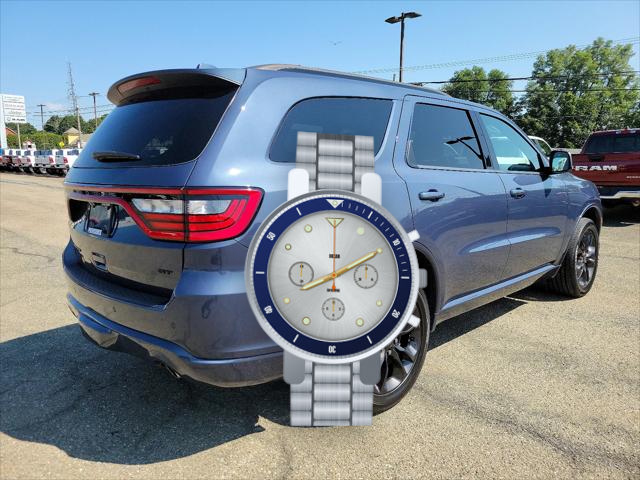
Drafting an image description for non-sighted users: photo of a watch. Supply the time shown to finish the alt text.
8:10
